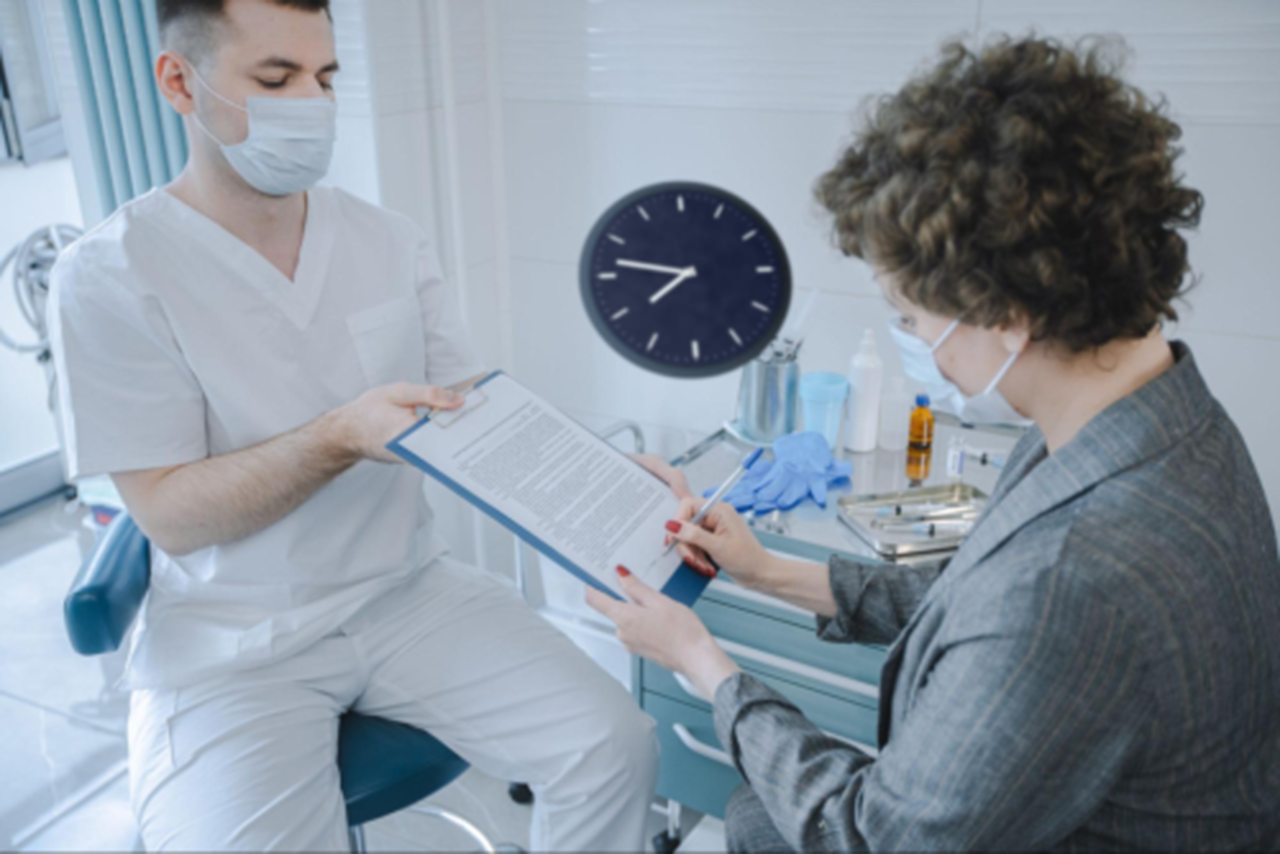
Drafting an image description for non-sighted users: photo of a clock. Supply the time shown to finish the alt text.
7:47
